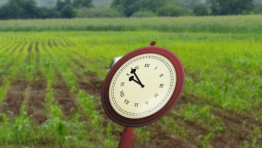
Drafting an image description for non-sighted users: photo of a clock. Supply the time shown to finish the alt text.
9:53
